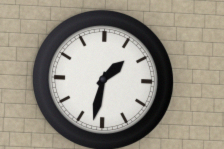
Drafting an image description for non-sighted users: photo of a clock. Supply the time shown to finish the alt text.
1:32
